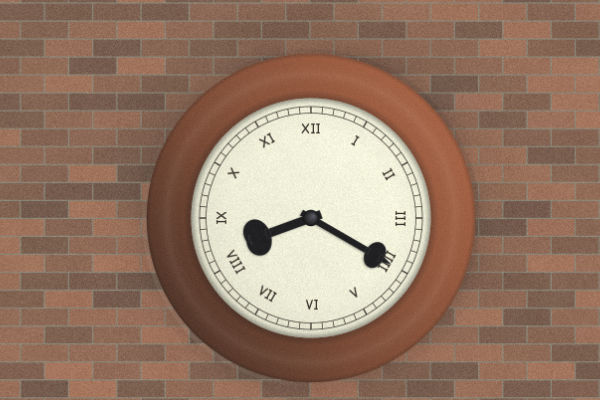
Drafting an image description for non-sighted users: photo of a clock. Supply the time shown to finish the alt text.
8:20
